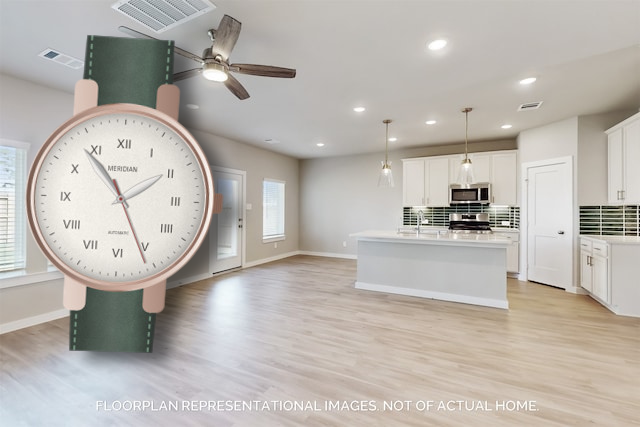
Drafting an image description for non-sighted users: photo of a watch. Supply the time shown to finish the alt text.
1:53:26
